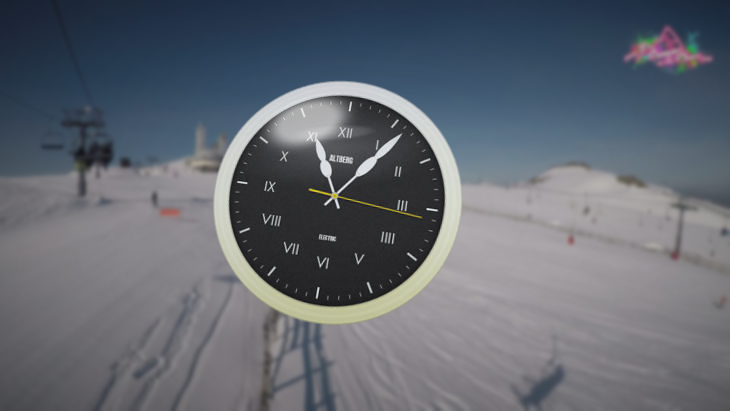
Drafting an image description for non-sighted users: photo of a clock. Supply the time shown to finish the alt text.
11:06:16
